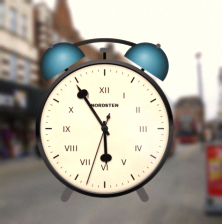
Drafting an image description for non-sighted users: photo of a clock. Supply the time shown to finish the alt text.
5:54:33
